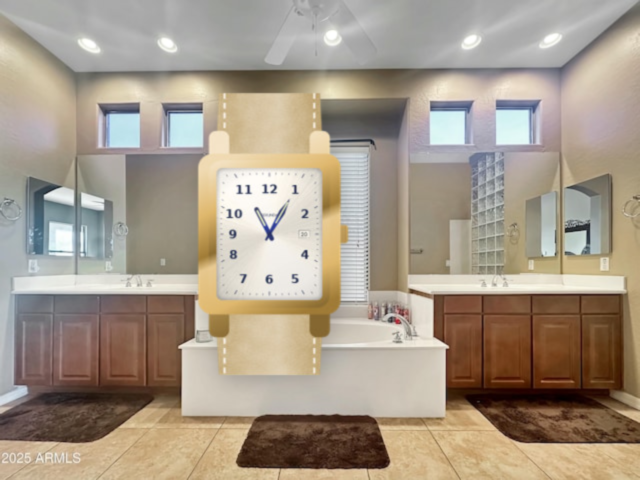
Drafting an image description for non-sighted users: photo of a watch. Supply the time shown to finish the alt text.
11:05
